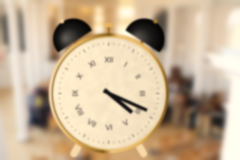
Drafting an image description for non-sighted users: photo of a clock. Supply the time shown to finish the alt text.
4:19
